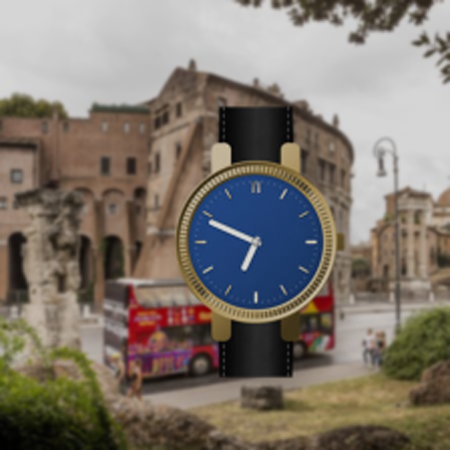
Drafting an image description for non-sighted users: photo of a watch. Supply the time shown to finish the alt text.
6:49
